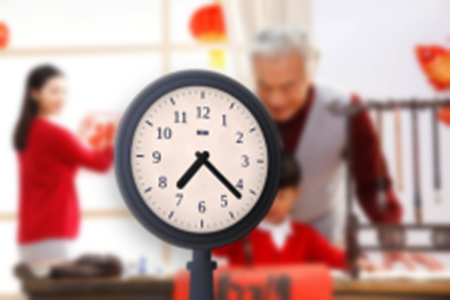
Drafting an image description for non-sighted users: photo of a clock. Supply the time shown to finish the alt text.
7:22
